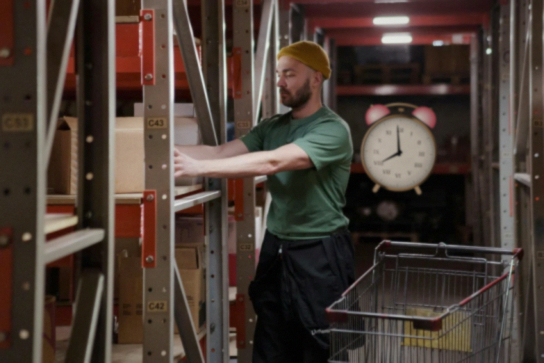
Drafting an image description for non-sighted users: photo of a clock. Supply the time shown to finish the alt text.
7:59
